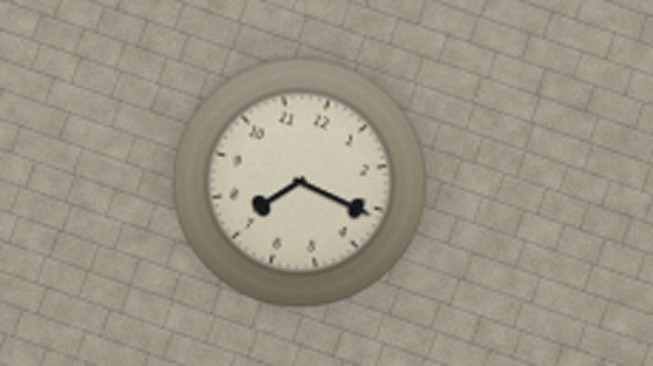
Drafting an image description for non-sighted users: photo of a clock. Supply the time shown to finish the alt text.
7:16
